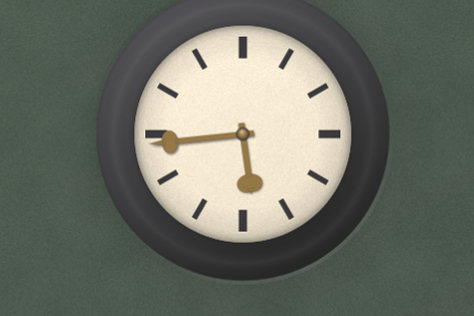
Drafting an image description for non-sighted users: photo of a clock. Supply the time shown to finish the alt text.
5:44
